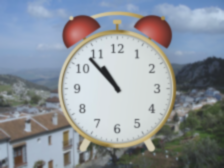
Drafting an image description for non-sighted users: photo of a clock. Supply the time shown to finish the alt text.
10:53
